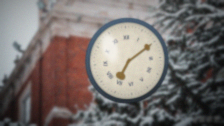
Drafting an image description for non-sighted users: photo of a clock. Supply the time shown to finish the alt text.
7:10
